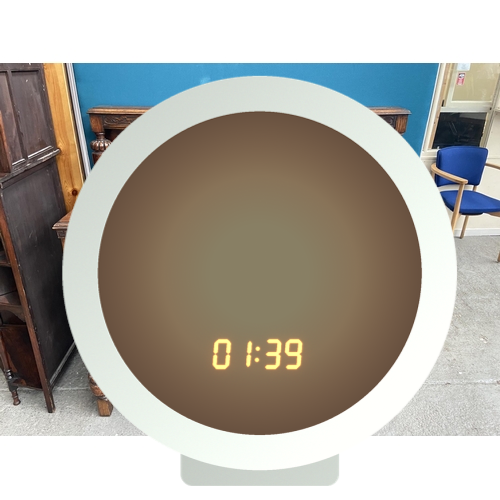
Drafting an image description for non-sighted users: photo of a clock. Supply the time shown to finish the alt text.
1:39
